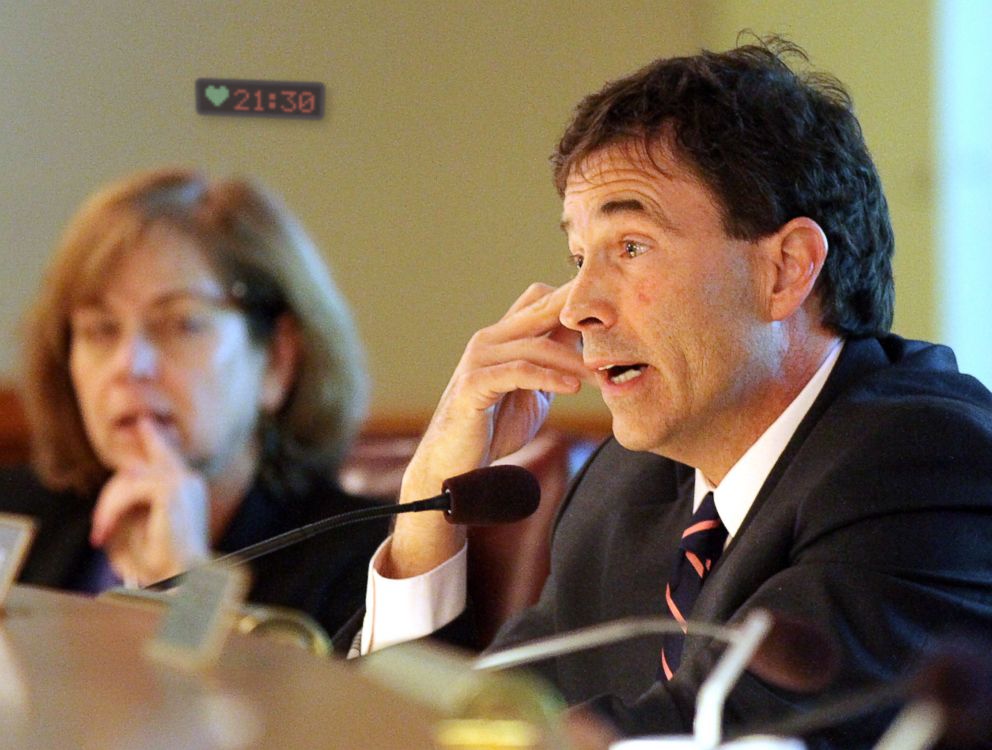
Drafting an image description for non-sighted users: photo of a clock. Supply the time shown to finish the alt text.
21:30
